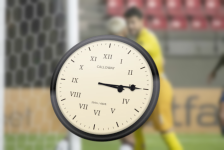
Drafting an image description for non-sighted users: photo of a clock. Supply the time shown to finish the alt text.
3:15
